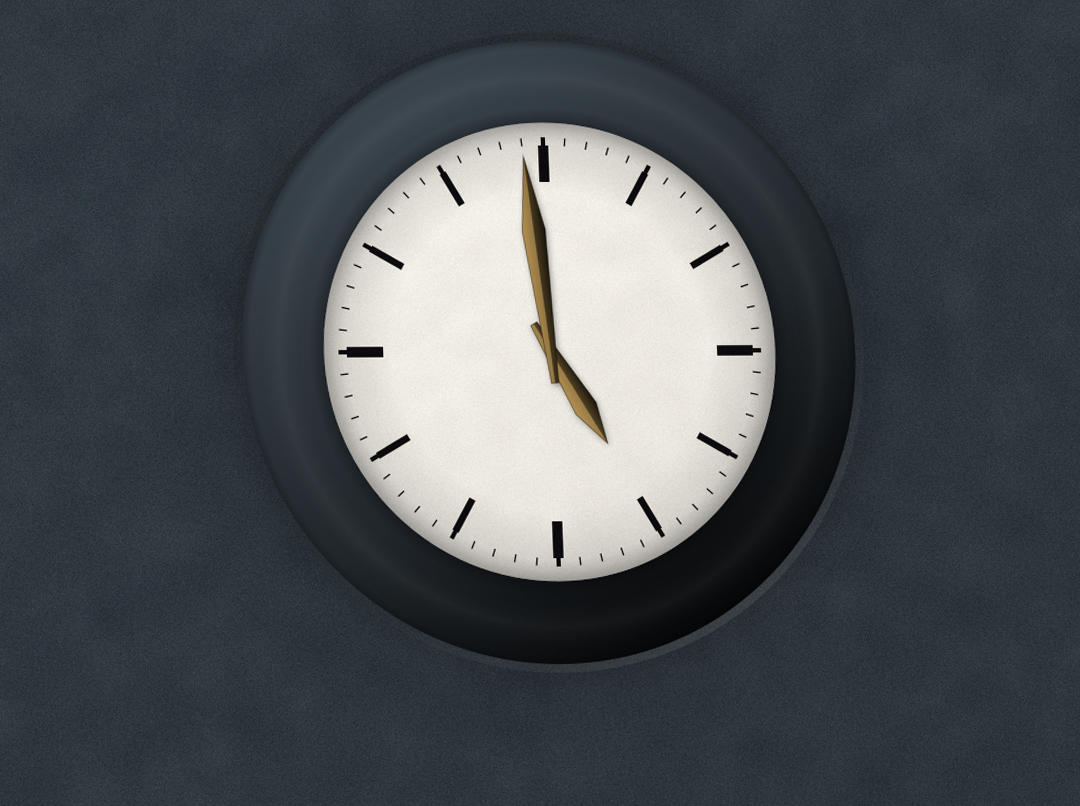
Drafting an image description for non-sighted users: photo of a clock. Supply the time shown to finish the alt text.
4:59
